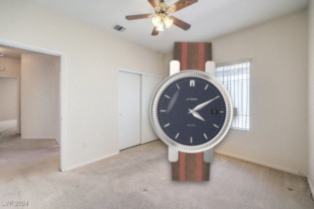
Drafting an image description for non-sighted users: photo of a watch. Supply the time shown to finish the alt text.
4:10
